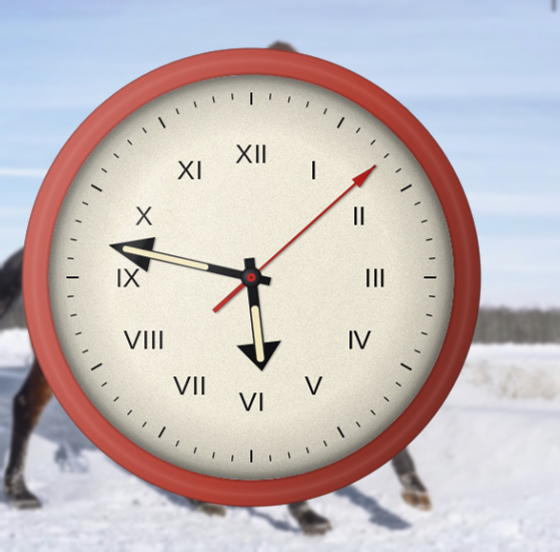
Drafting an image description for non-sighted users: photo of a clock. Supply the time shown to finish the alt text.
5:47:08
